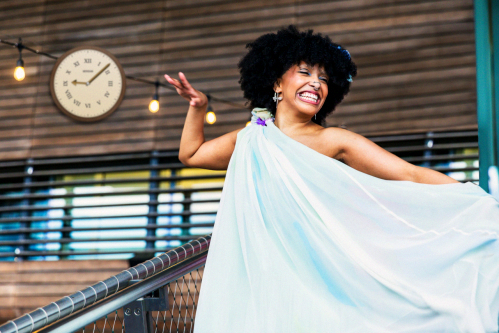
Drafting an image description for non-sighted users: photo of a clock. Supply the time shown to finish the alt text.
9:08
